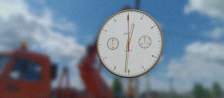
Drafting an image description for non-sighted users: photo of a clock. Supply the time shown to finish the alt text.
12:31
